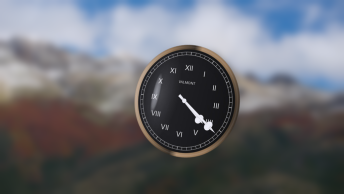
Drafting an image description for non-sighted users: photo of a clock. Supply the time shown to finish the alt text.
4:21
